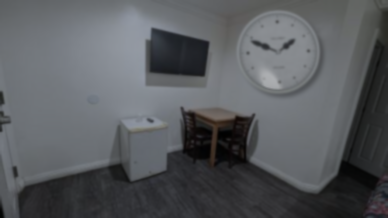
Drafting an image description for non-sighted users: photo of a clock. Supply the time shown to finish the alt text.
1:49
